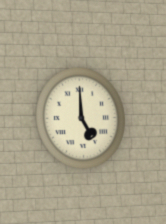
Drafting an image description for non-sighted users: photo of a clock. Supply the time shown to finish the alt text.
5:00
